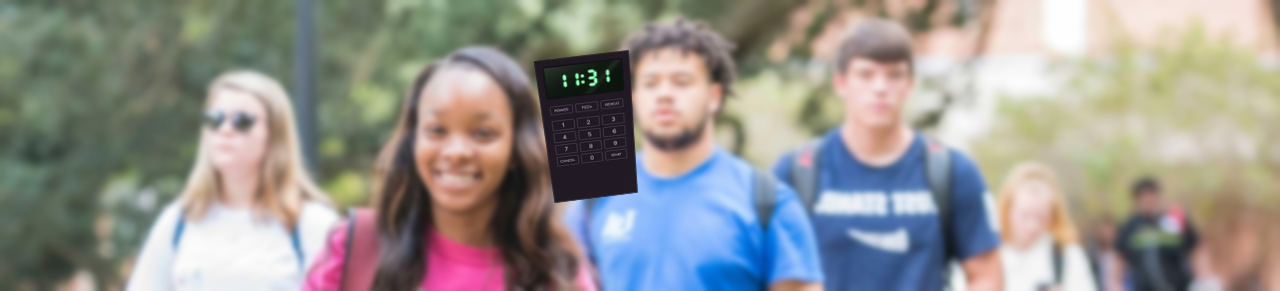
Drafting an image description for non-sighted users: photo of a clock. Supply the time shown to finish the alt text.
11:31
